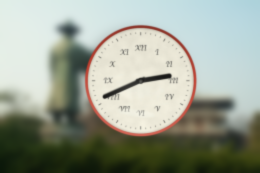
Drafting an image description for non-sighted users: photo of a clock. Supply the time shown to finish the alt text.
2:41
